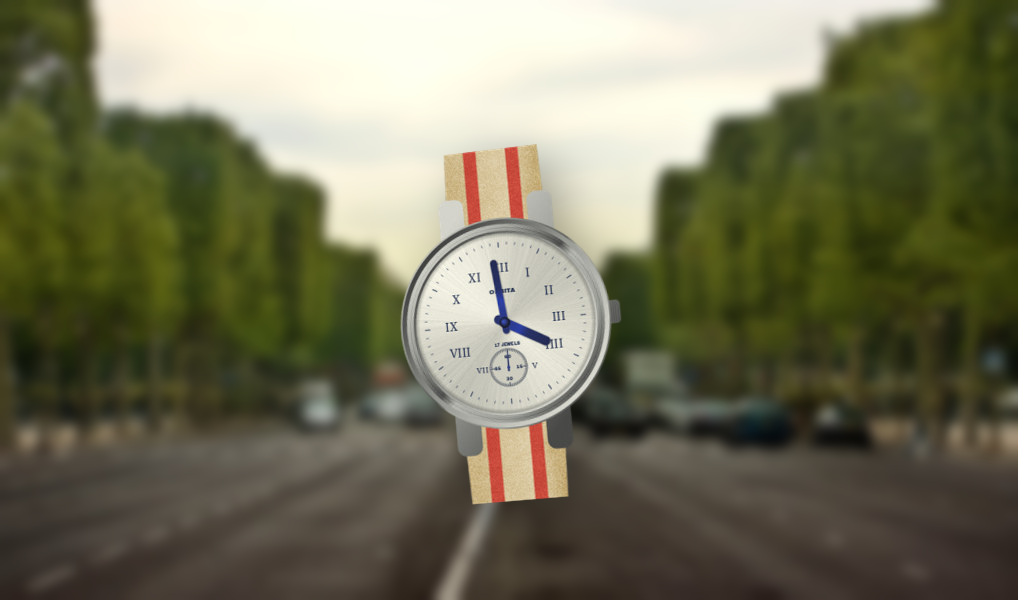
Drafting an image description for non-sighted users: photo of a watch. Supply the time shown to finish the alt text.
3:59
